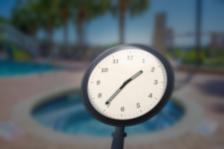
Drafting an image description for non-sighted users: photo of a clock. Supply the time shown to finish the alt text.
1:36
